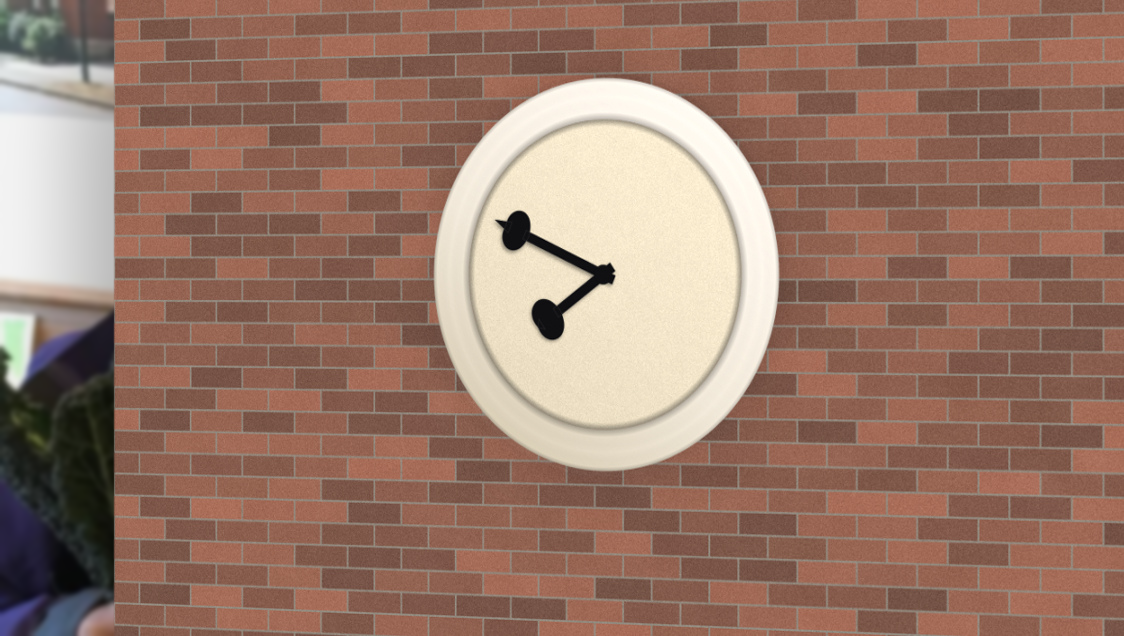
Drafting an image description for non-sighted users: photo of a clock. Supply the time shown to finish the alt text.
7:49
